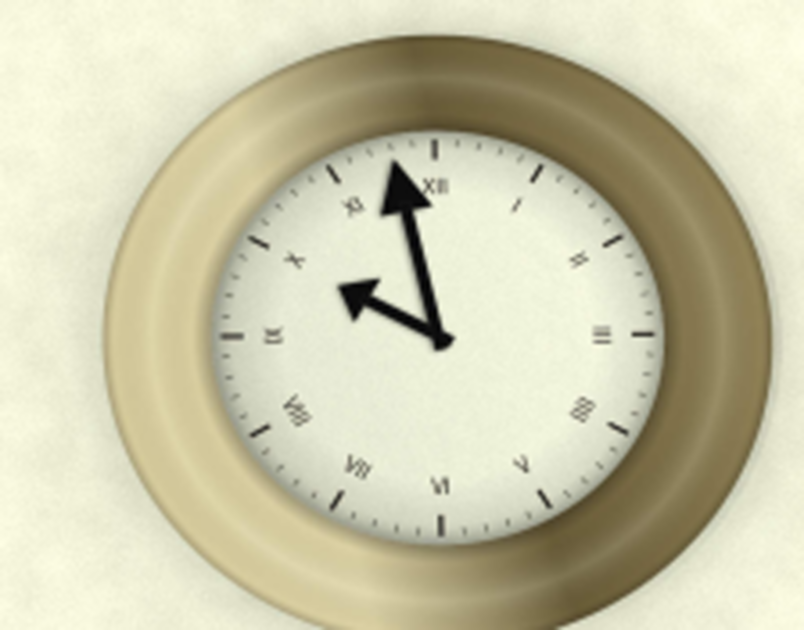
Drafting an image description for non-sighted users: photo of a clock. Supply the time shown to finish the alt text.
9:58
